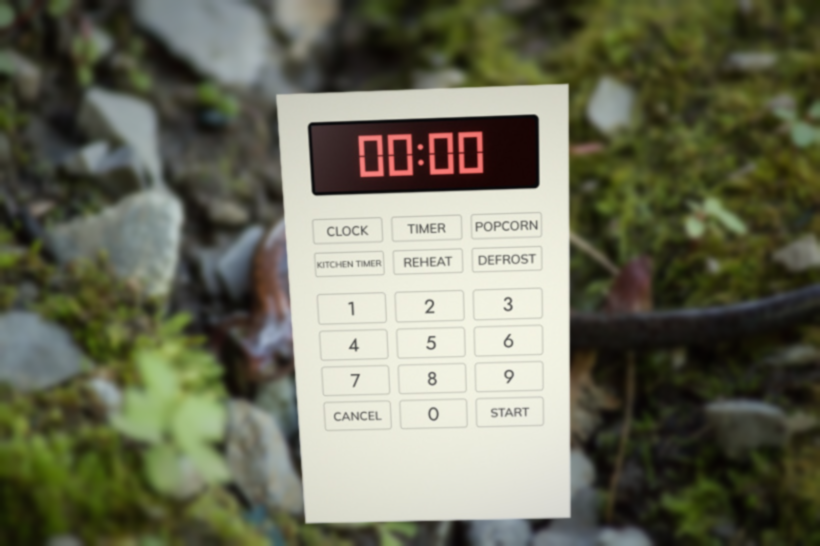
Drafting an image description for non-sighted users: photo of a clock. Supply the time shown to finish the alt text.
0:00
